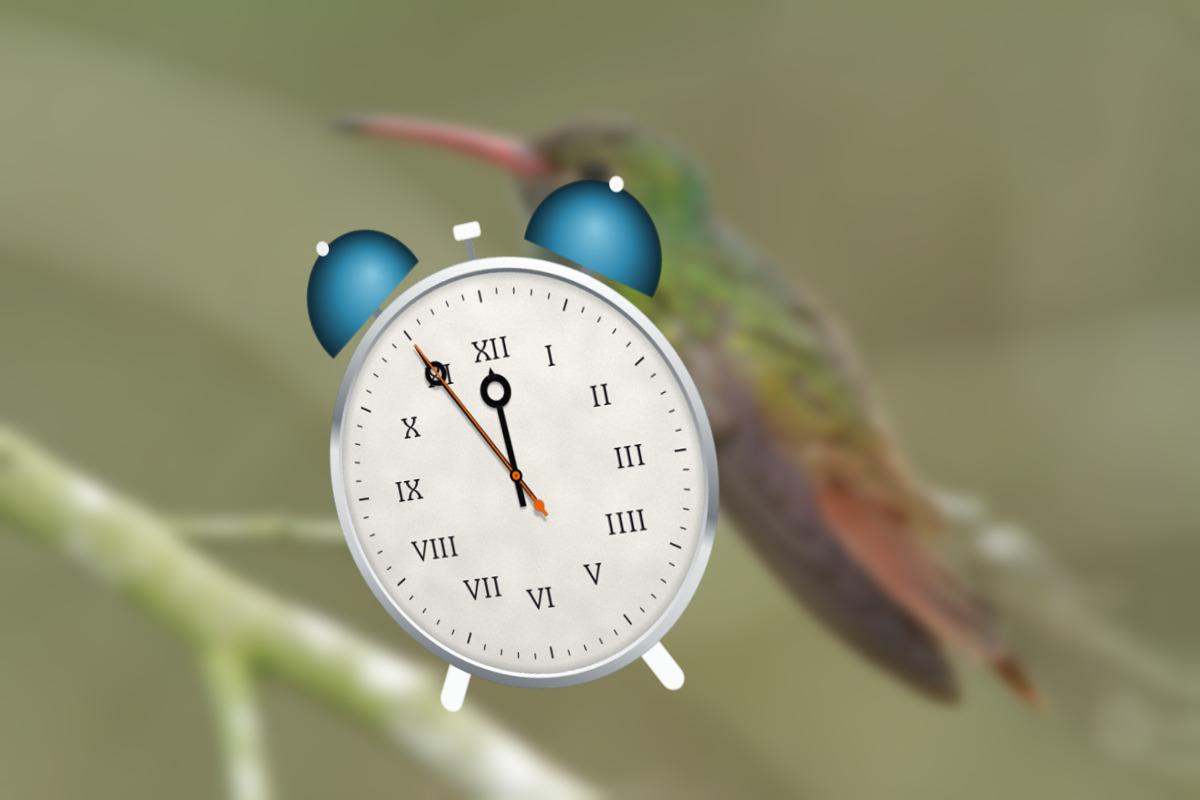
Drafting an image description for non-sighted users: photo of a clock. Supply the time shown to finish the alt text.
11:54:55
